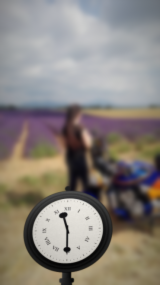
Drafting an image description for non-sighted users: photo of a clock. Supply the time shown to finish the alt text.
11:30
